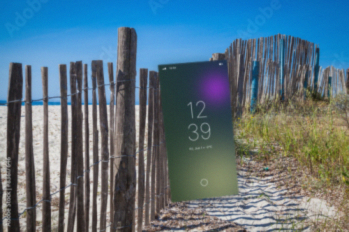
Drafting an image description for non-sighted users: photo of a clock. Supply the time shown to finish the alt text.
12:39
